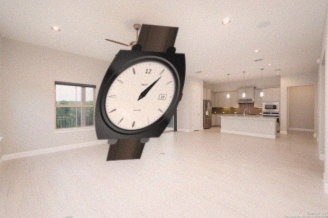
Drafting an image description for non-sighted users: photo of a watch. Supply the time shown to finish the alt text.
1:06
